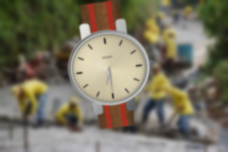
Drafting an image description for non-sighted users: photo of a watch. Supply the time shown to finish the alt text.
6:30
